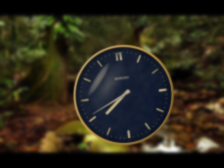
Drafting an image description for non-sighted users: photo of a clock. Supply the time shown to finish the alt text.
7:41
